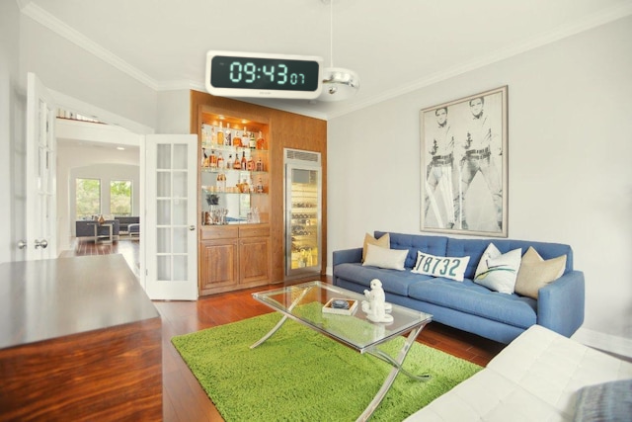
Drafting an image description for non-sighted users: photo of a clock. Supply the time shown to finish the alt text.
9:43:07
